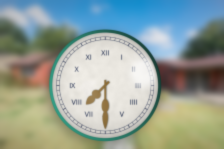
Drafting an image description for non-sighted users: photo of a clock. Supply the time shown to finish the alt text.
7:30
